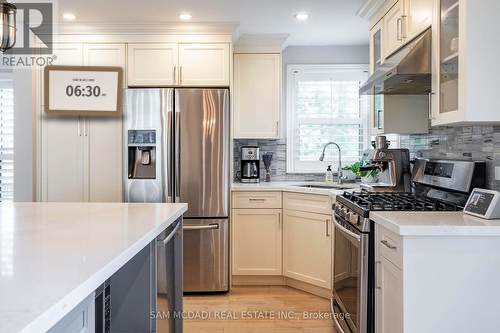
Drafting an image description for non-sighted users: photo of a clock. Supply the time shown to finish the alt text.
6:30
